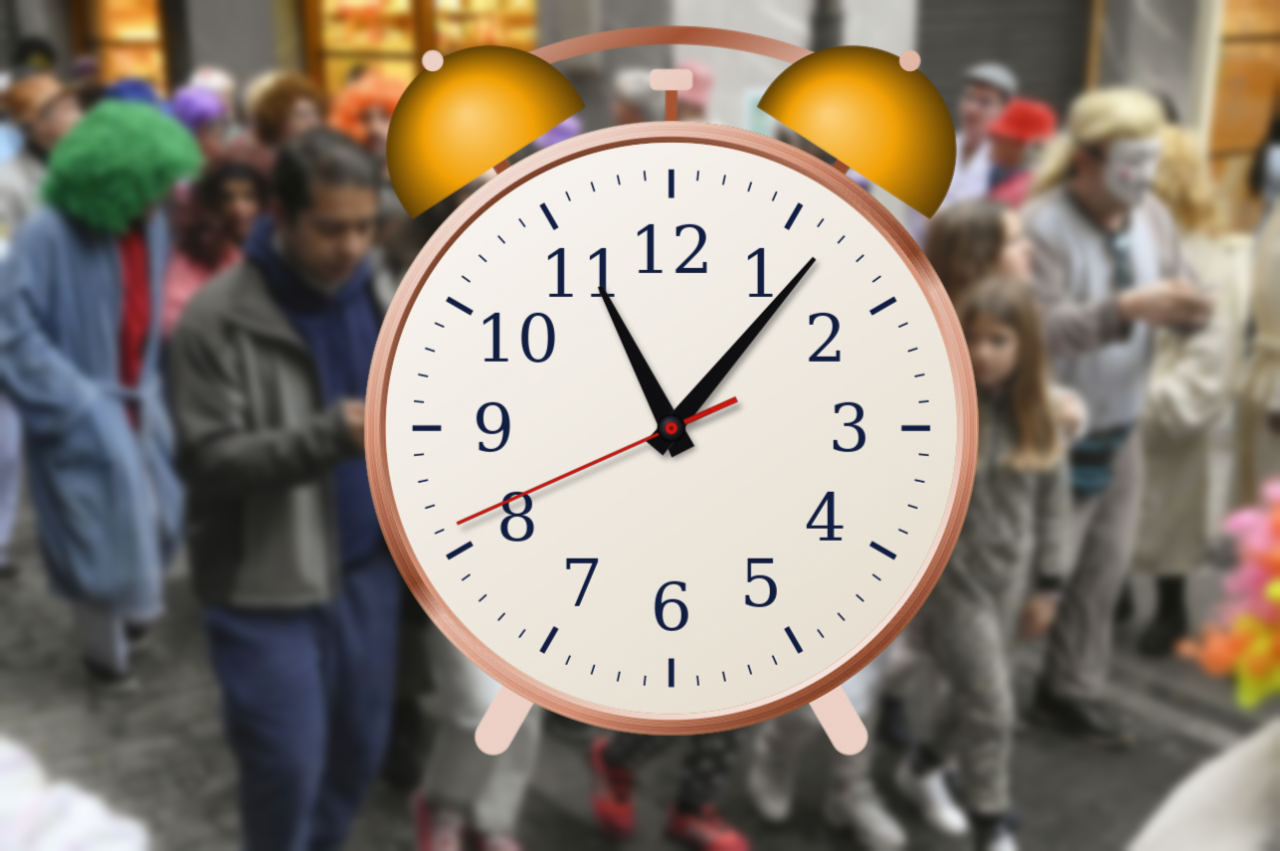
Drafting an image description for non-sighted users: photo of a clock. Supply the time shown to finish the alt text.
11:06:41
